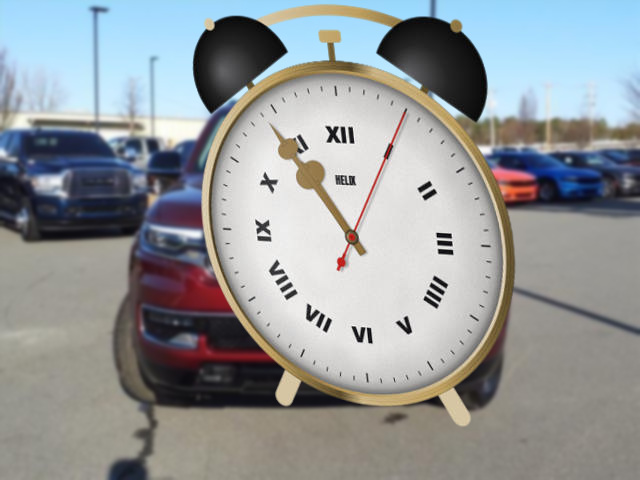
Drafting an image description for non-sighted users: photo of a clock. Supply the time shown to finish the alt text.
10:54:05
